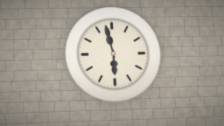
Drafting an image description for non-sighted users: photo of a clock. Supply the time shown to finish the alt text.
5:58
